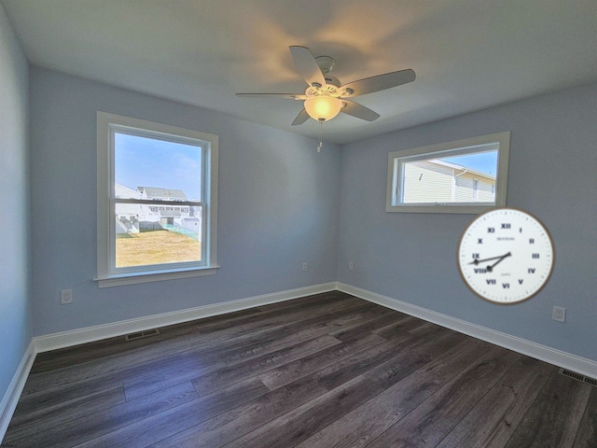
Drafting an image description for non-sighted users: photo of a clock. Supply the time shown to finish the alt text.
7:43
